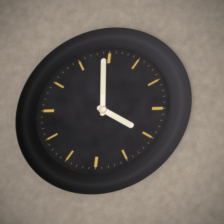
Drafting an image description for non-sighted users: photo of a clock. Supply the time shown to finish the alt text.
3:59
